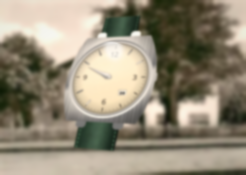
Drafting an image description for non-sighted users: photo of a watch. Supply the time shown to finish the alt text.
9:49
